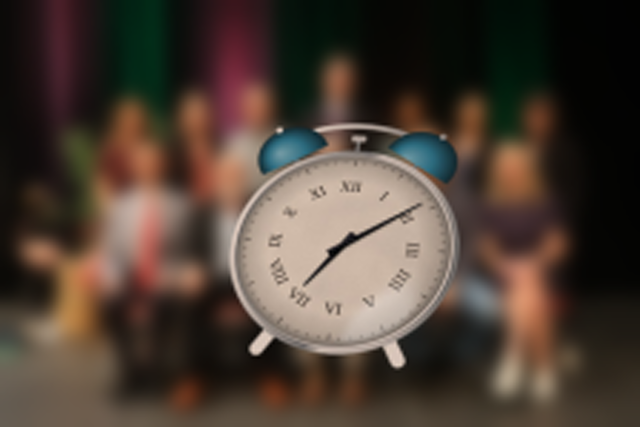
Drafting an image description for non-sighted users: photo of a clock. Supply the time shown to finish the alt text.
7:09
